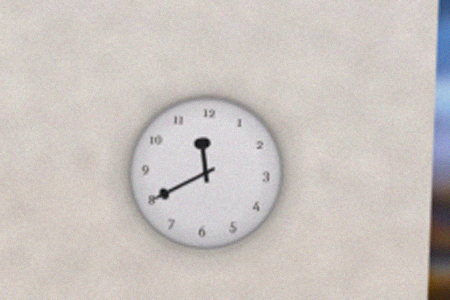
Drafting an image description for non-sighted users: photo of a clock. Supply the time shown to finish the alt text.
11:40
